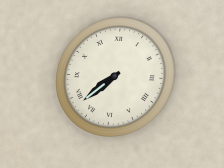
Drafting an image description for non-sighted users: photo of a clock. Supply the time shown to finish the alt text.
7:38
